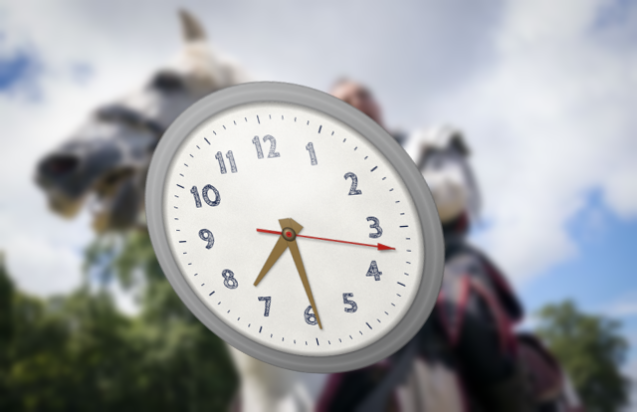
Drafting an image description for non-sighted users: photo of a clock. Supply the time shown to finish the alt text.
7:29:17
